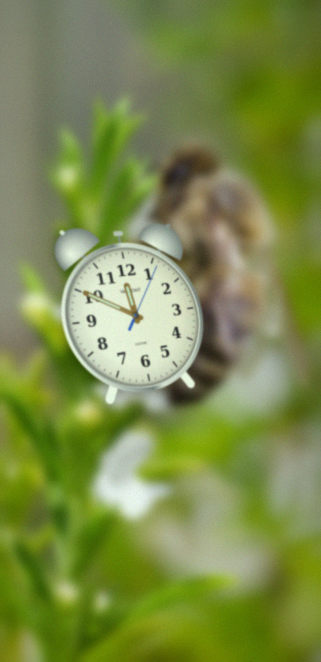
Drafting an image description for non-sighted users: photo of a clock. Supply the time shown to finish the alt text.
11:50:06
